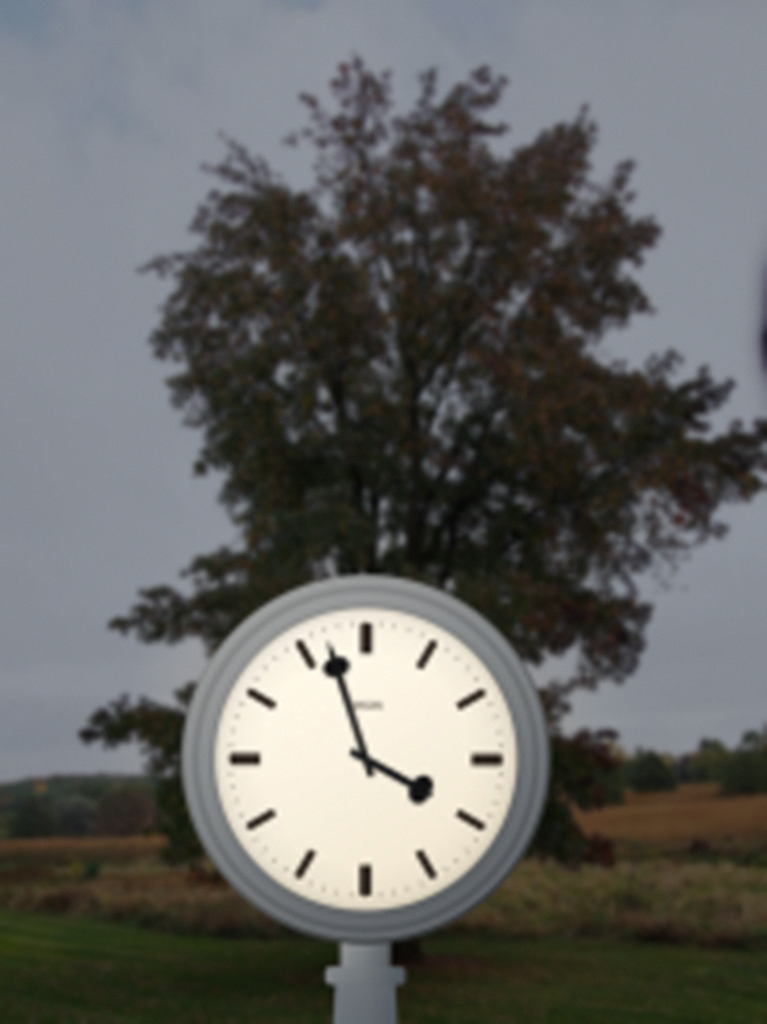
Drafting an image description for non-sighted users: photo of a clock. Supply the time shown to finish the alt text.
3:57
